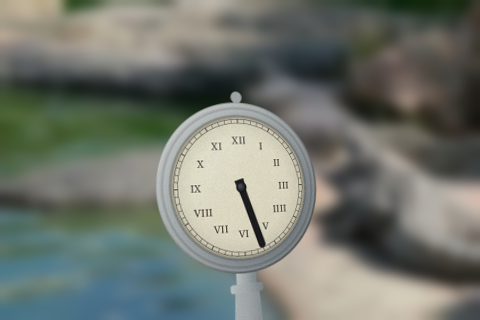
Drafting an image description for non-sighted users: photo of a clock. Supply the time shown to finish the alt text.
5:27
